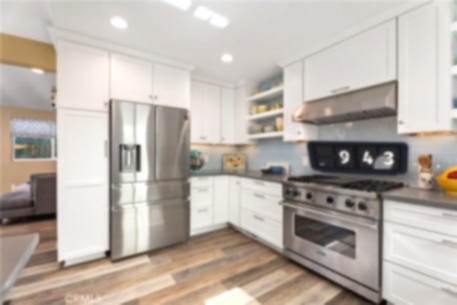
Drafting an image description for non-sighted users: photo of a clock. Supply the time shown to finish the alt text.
9:43
